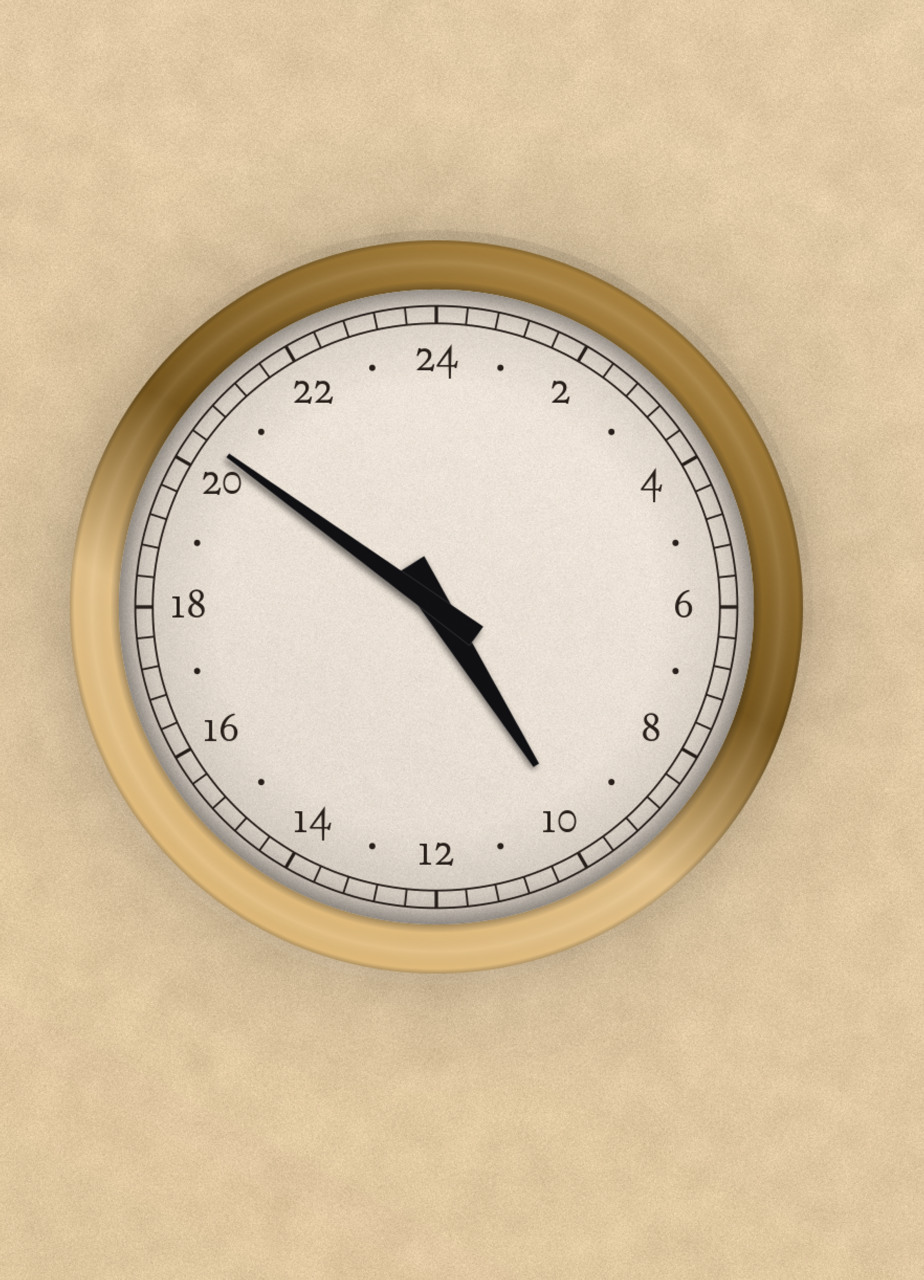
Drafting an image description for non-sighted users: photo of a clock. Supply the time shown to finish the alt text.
9:51
